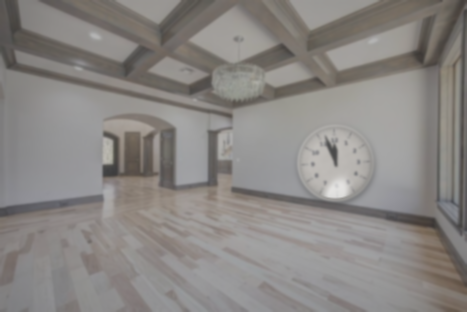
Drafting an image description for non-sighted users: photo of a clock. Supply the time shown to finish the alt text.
11:57
